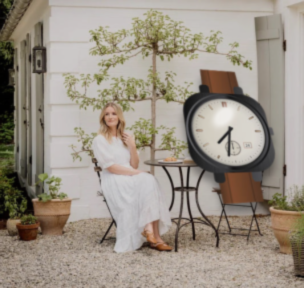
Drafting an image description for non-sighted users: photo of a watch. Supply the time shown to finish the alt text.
7:32
